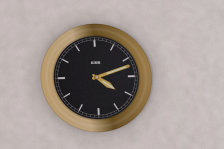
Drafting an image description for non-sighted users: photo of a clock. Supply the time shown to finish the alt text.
4:12
